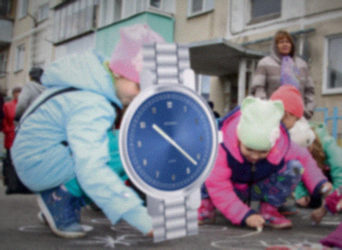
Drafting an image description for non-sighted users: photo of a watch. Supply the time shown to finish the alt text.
10:22
